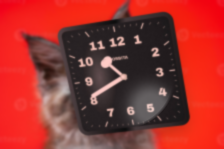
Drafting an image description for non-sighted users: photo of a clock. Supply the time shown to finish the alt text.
10:41
